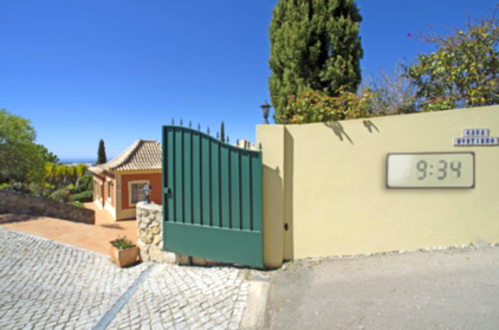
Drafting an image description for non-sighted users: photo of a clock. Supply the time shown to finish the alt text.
9:34
